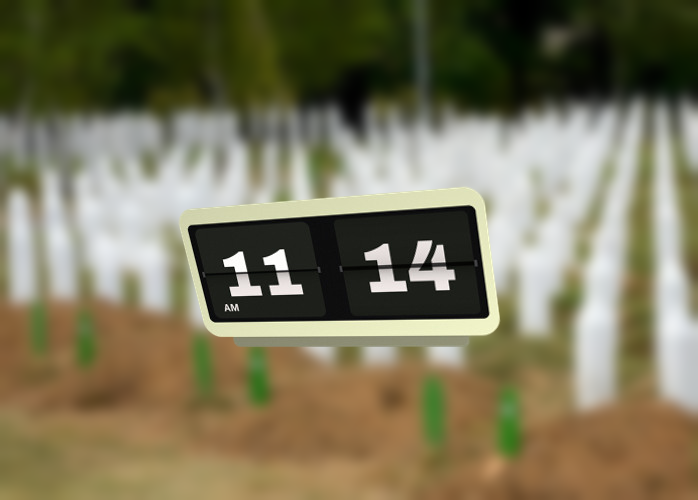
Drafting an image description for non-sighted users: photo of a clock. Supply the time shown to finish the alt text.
11:14
